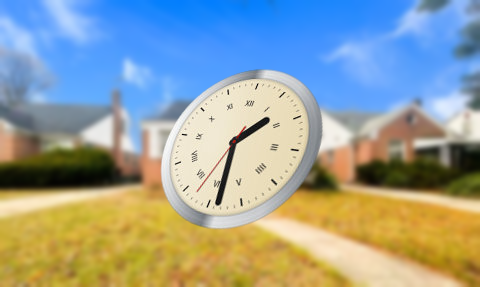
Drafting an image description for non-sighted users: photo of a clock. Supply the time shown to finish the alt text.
1:28:33
